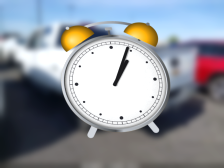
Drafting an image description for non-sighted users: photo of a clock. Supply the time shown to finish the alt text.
1:04
